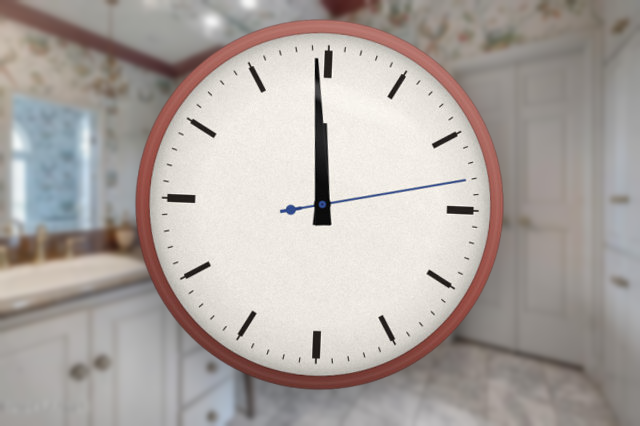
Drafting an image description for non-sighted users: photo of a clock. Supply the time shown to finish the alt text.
11:59:13
